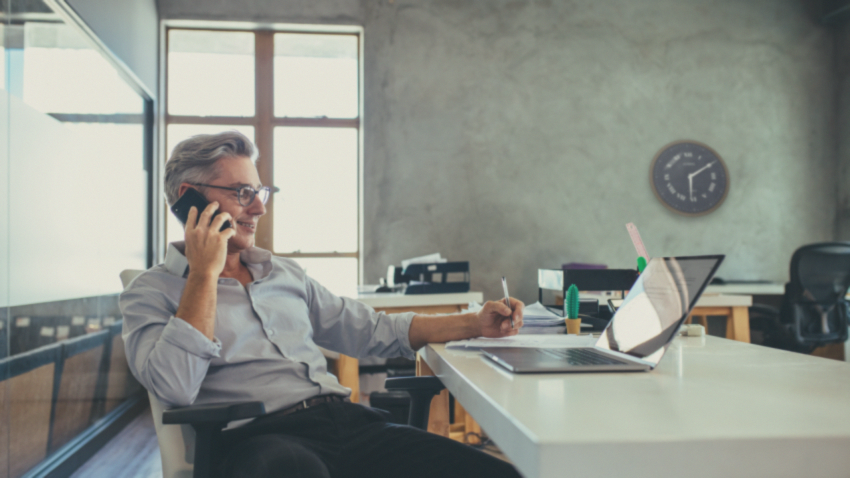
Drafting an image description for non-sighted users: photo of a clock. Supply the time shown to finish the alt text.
6:10
